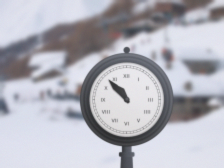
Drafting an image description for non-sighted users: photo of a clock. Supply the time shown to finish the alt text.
10:53
